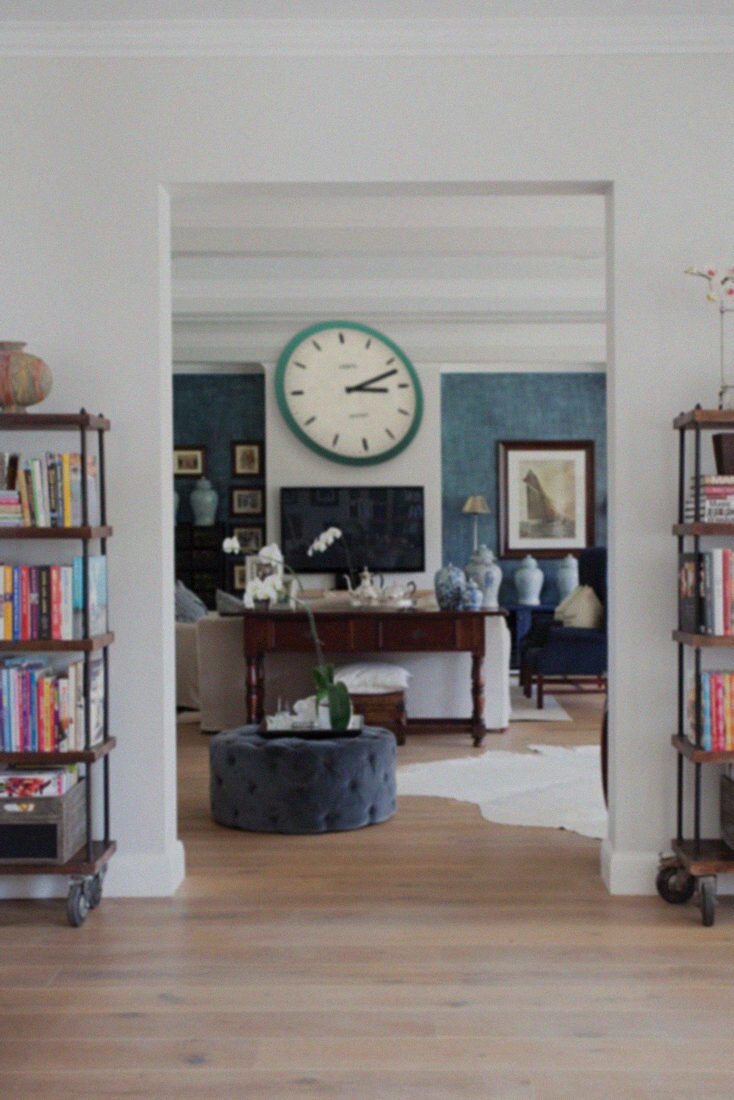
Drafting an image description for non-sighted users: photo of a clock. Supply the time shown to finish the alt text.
3:12
